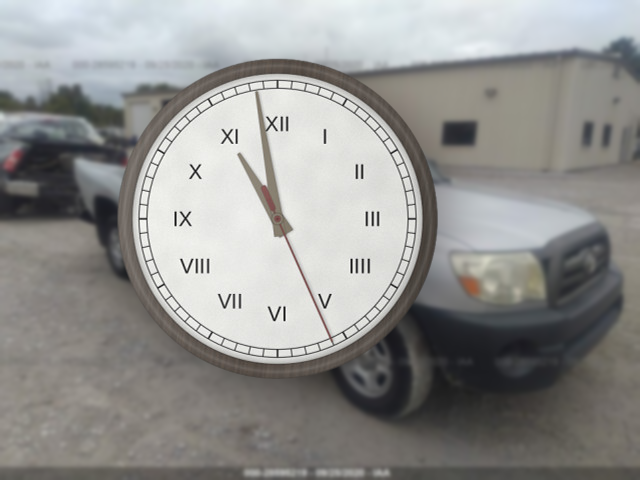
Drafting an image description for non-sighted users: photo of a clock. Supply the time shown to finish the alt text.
10:58:26
